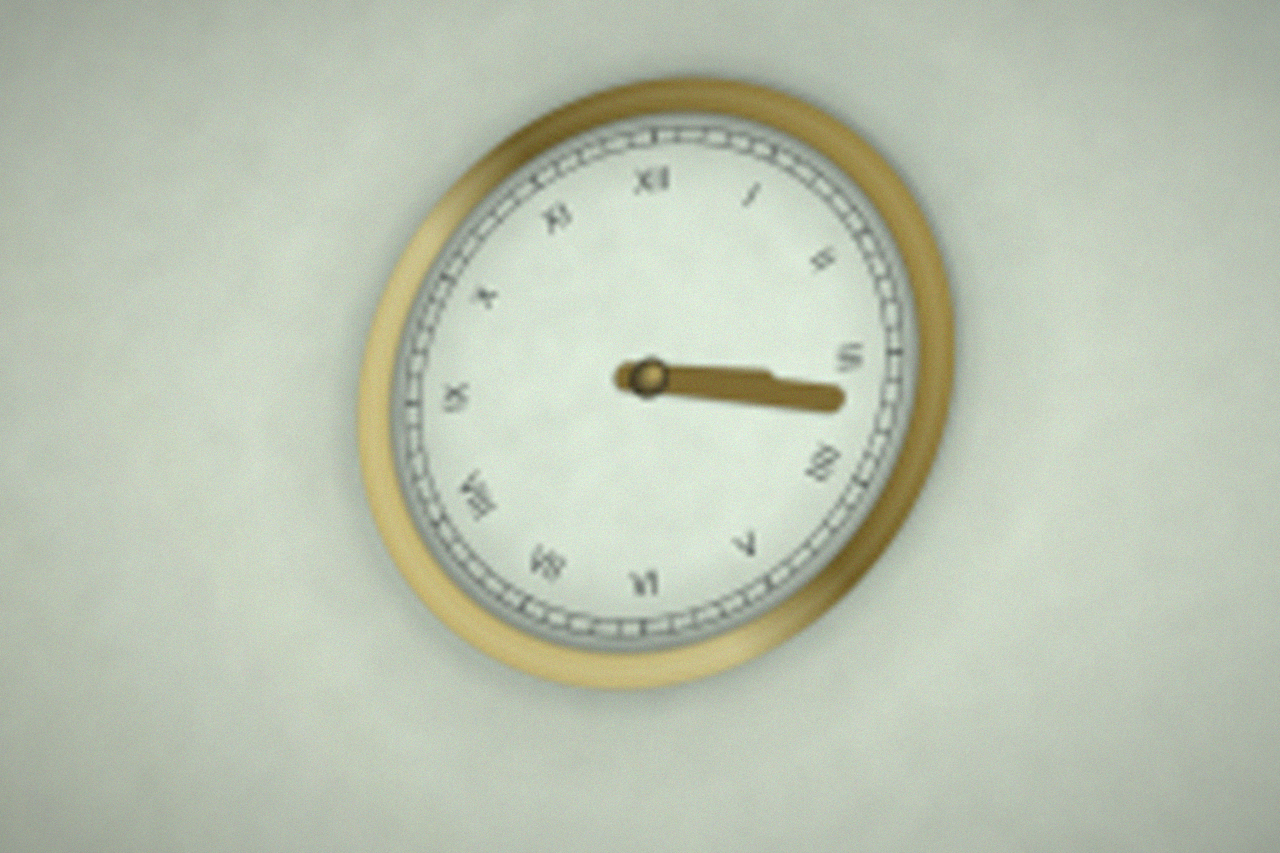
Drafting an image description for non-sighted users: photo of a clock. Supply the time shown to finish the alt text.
3:17
